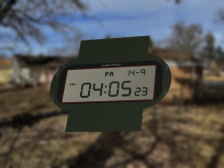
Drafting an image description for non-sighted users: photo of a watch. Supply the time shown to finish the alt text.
4:05:23
